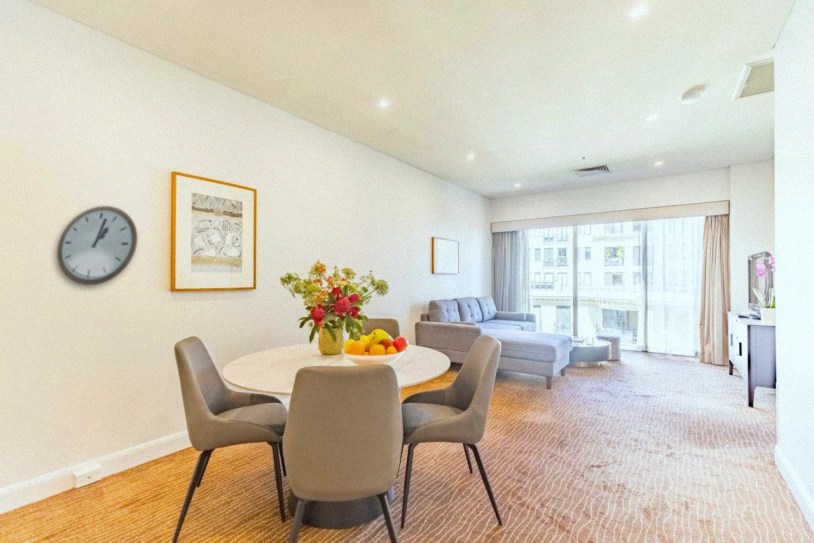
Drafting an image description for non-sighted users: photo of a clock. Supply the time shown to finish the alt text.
1:02
